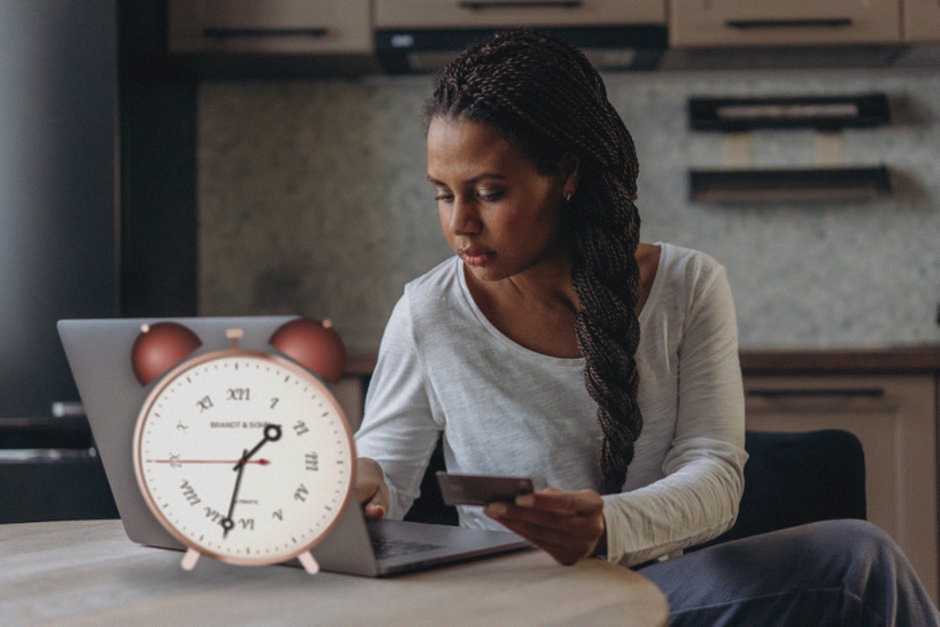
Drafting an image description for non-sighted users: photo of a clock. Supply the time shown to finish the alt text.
1:32:45
